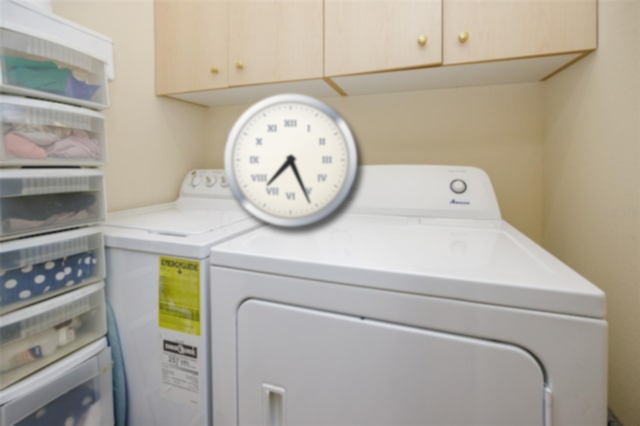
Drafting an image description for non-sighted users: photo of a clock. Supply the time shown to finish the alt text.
7:26
